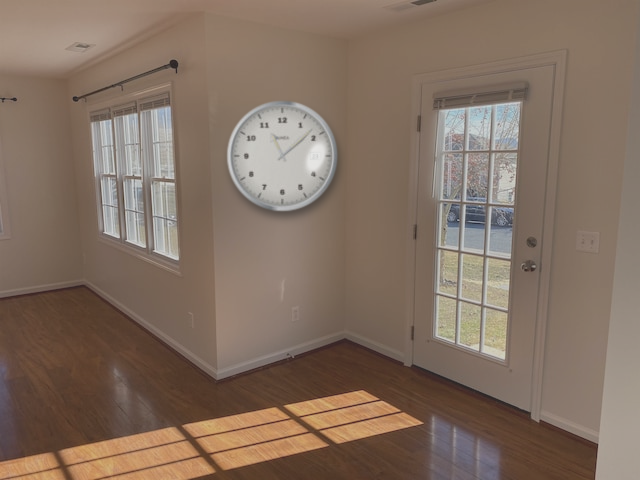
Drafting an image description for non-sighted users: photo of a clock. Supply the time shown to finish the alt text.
11:08
